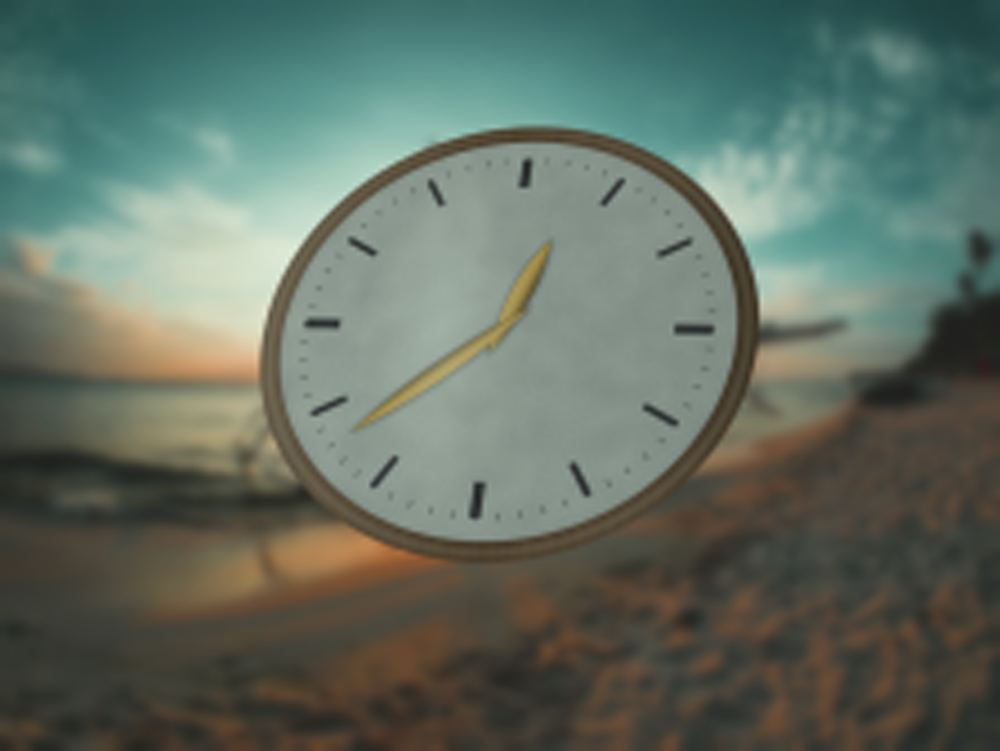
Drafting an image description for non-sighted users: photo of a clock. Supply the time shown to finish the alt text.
12:38
